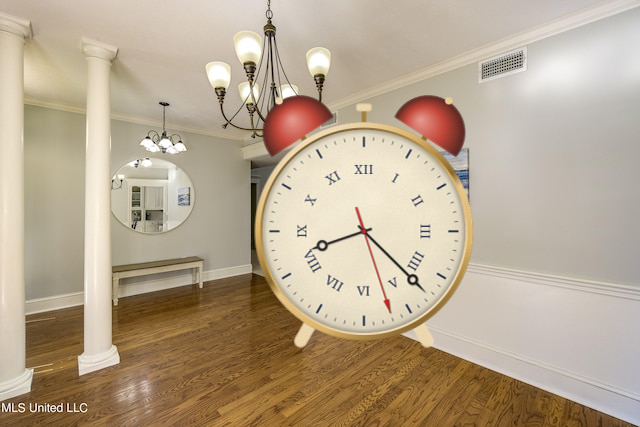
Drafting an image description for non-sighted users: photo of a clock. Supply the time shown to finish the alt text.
8:22:27
